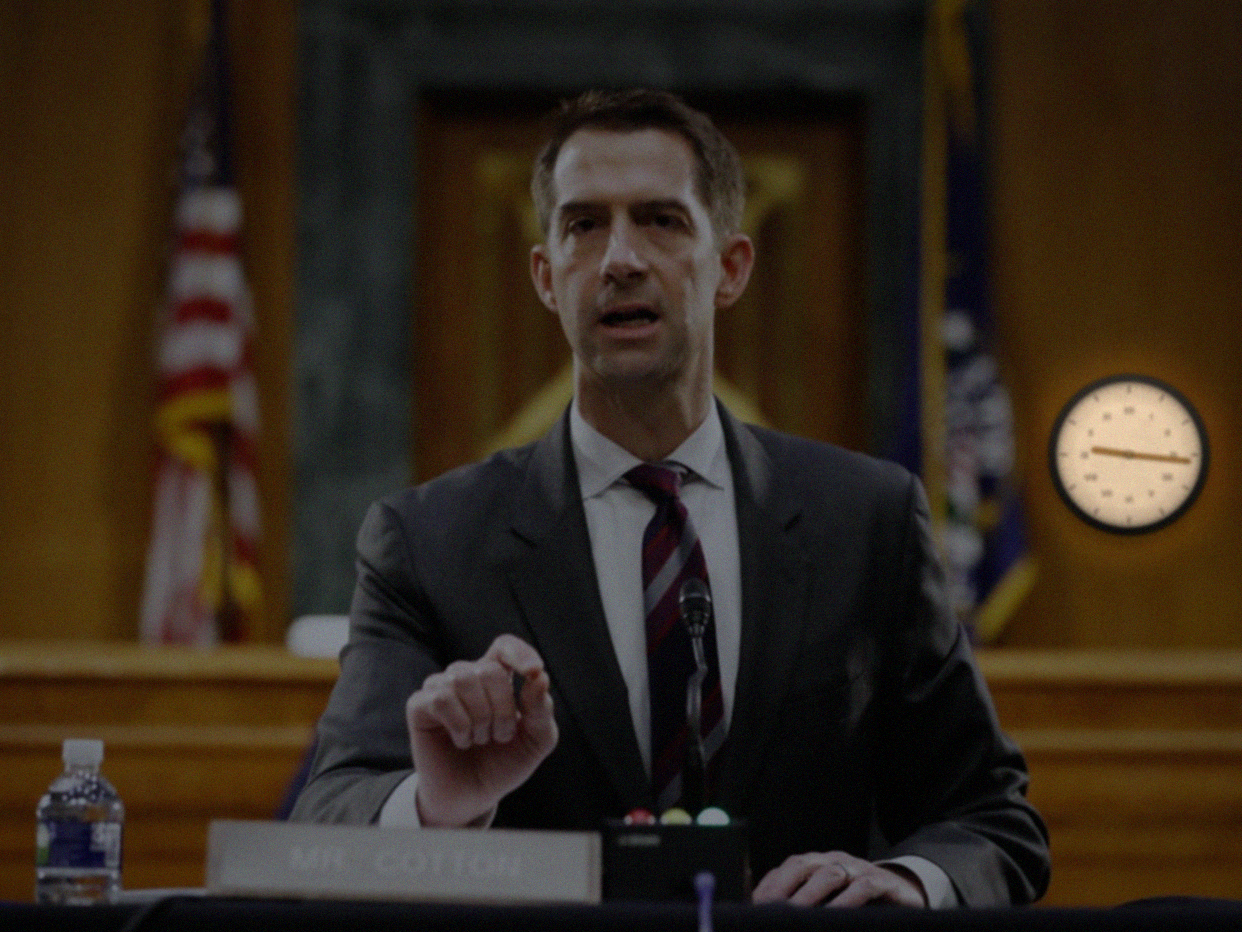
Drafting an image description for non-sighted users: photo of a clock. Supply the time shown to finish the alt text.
9:16
